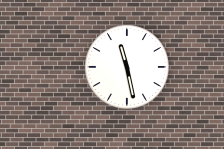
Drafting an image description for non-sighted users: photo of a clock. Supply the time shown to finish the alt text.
11:28
